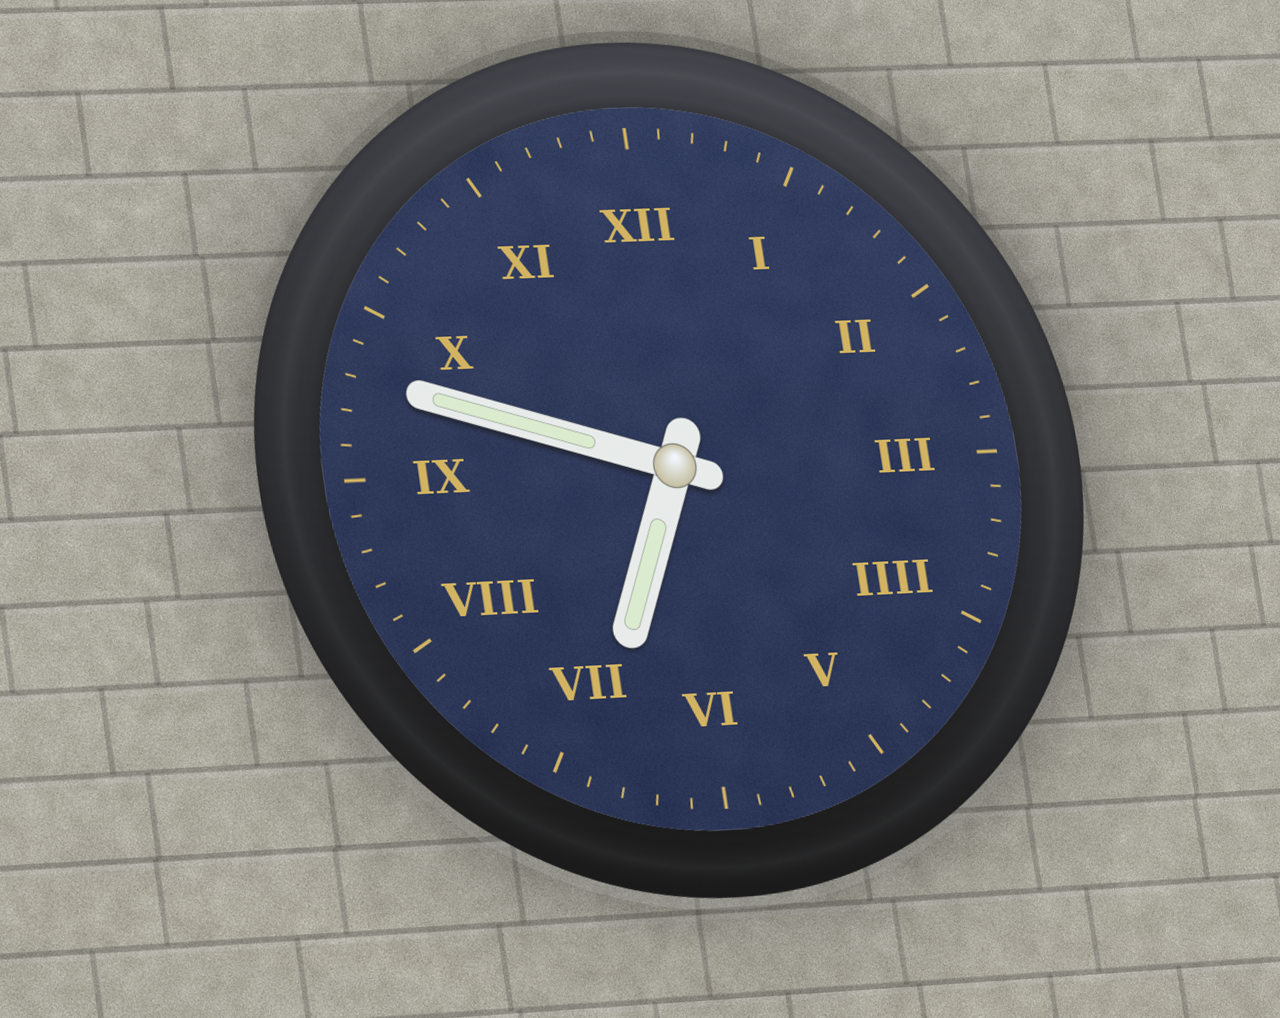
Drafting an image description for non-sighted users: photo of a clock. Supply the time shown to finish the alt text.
6:48
